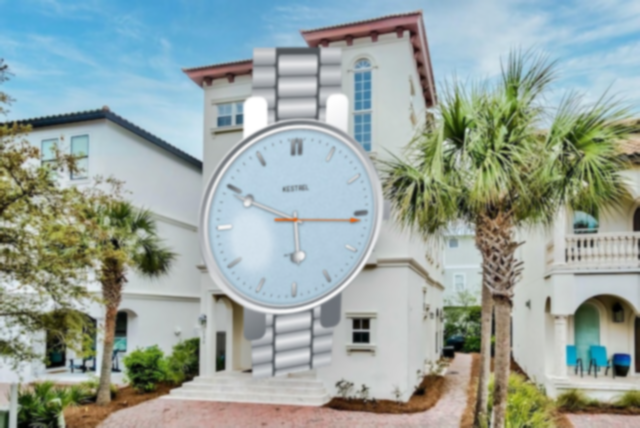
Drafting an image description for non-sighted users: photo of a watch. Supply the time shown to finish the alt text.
5:49:16
